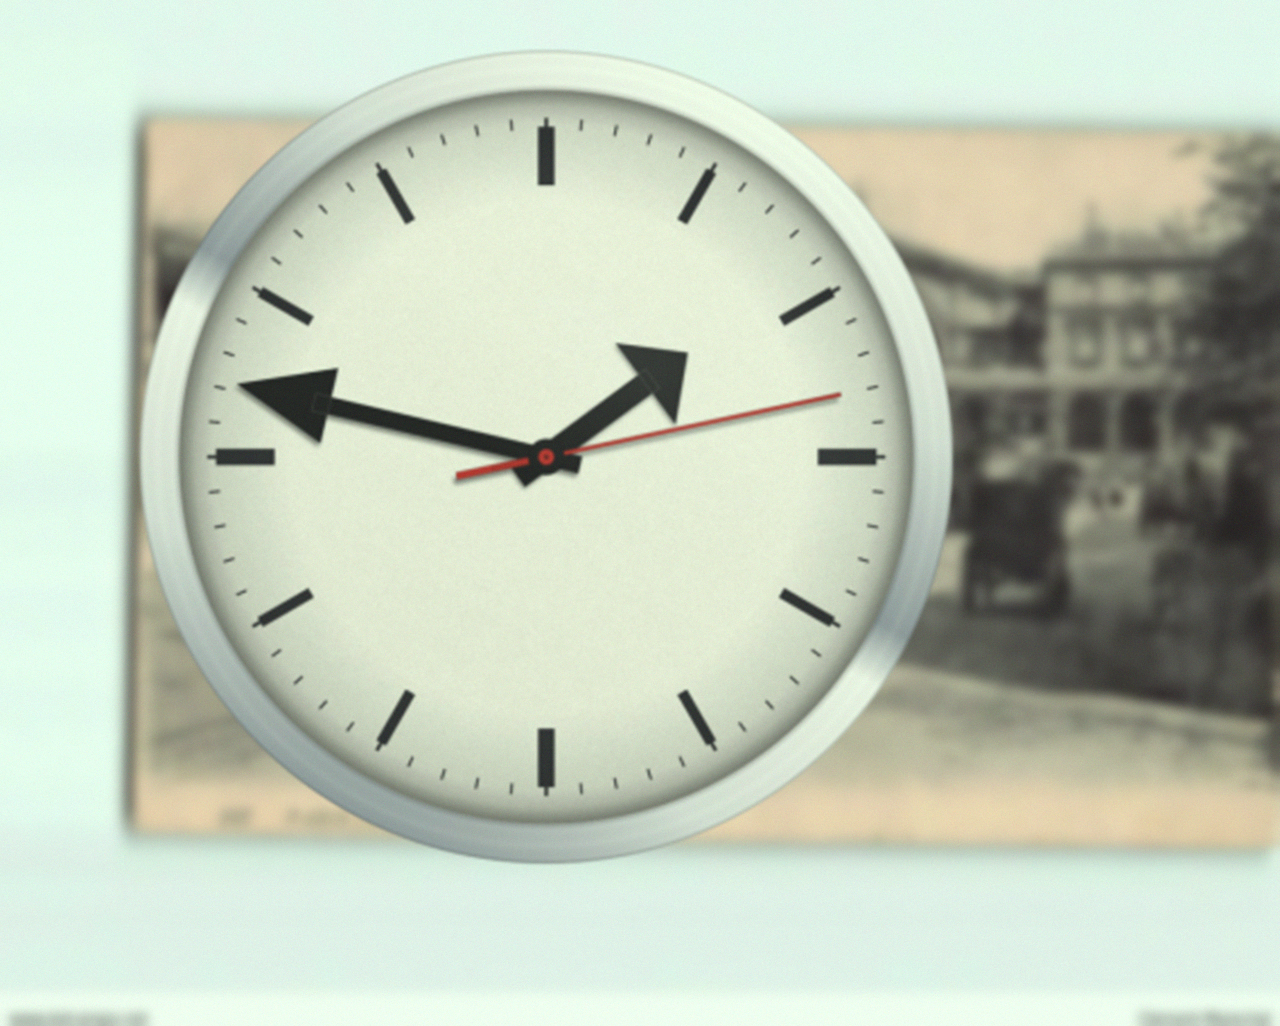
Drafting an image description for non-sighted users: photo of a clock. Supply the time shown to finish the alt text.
1:47:13
